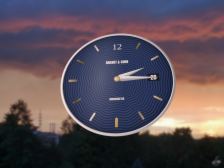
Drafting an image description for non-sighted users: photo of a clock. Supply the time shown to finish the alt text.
2:15
